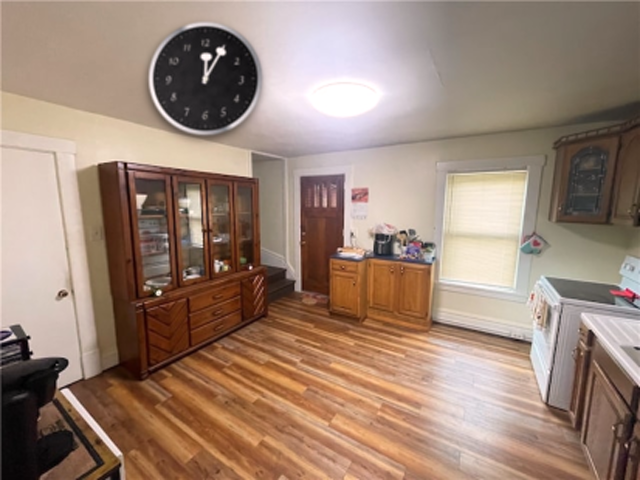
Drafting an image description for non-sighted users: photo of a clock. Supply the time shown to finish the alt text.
12:05
